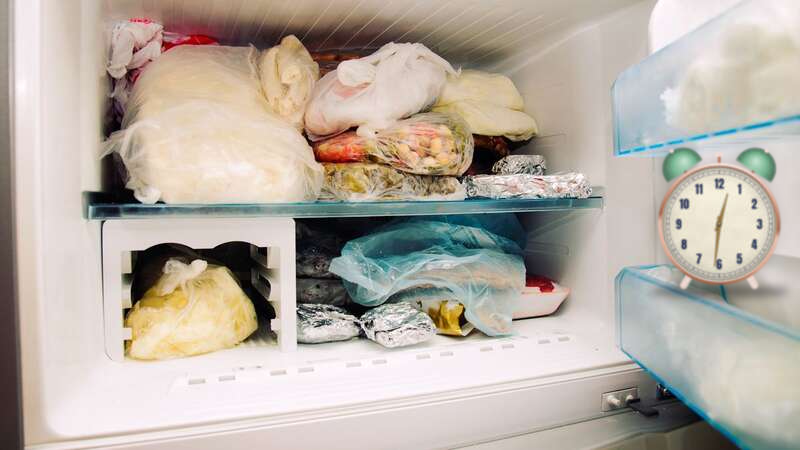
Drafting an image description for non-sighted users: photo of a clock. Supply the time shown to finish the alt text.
12:31
